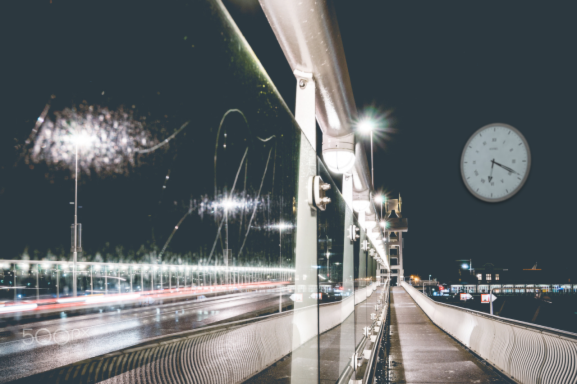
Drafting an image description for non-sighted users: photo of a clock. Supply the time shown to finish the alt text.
6:19
